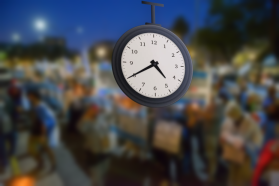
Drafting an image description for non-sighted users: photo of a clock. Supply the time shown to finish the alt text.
4:40
